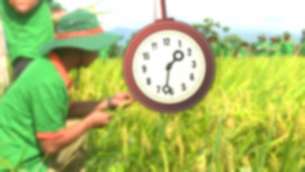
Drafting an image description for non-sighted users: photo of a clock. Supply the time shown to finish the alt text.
1:32
